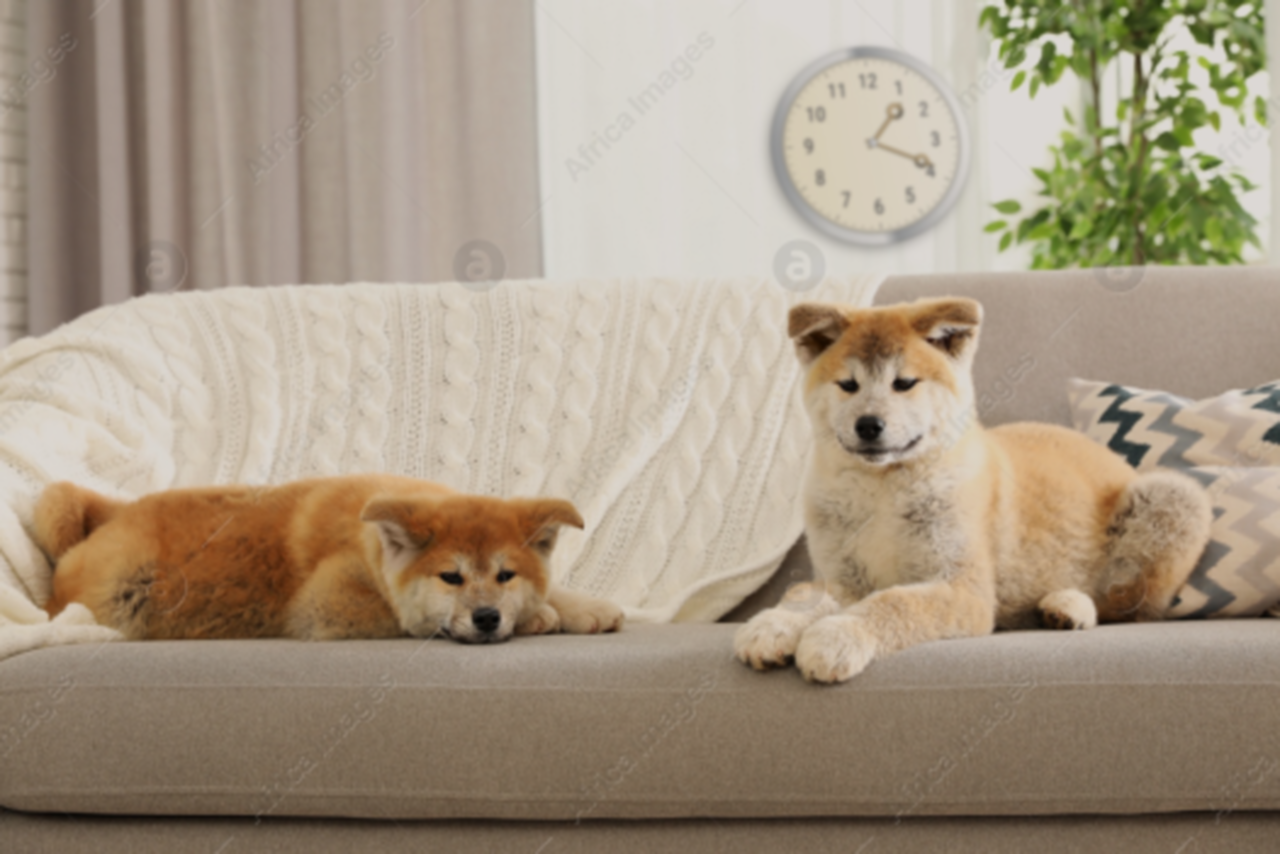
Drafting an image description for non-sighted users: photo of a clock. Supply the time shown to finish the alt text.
1:19
